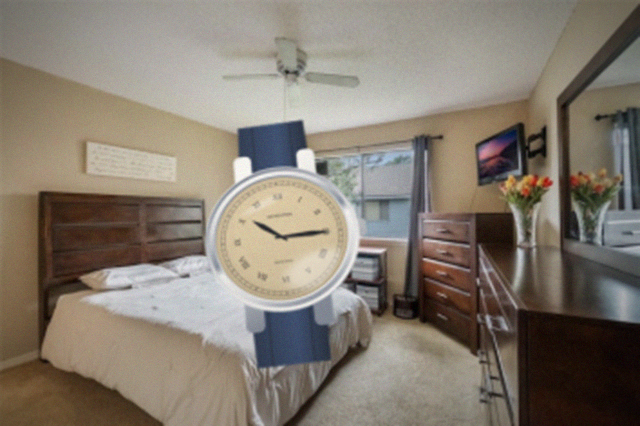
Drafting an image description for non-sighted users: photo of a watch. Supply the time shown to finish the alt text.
10:15
